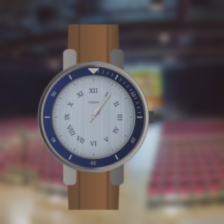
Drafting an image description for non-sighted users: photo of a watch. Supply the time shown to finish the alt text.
1:06
